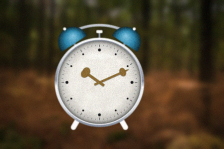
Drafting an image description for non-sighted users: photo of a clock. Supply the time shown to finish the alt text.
10:11
